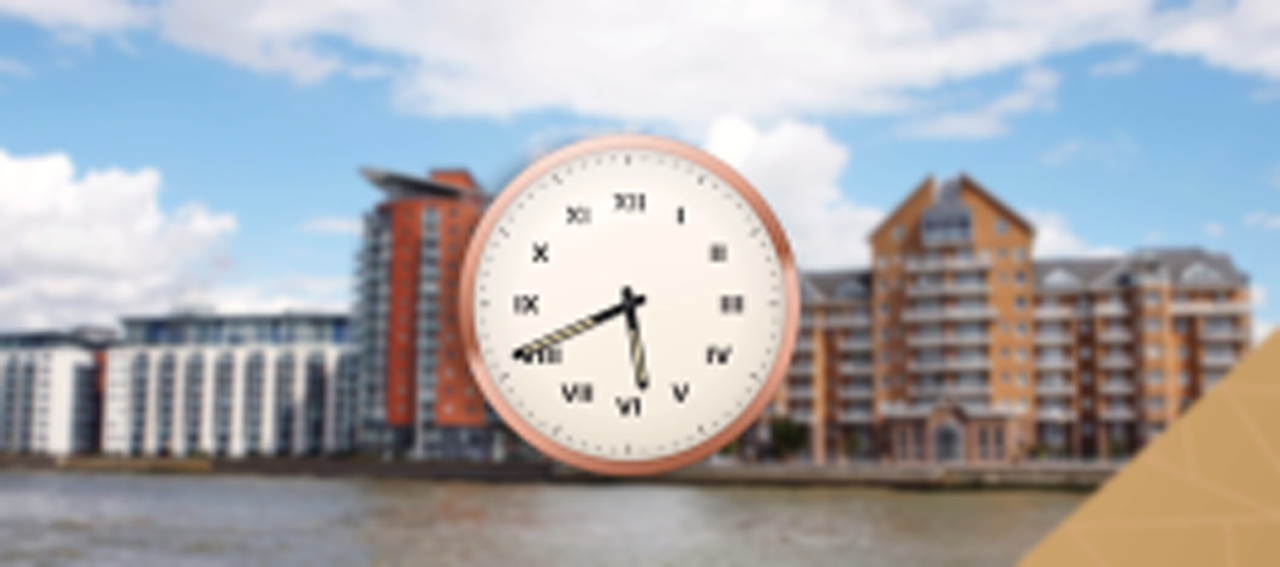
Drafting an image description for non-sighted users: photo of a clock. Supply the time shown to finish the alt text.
5:41
